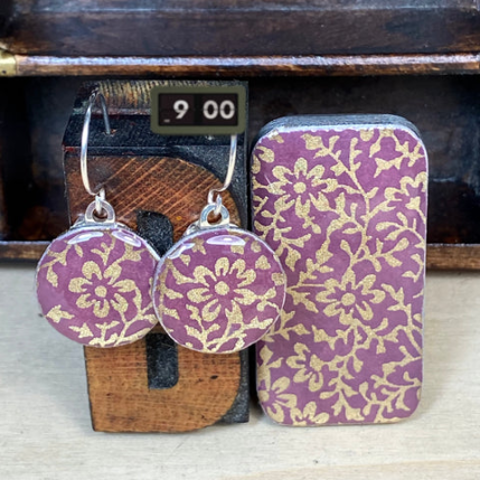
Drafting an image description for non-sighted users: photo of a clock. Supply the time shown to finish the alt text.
9:00
